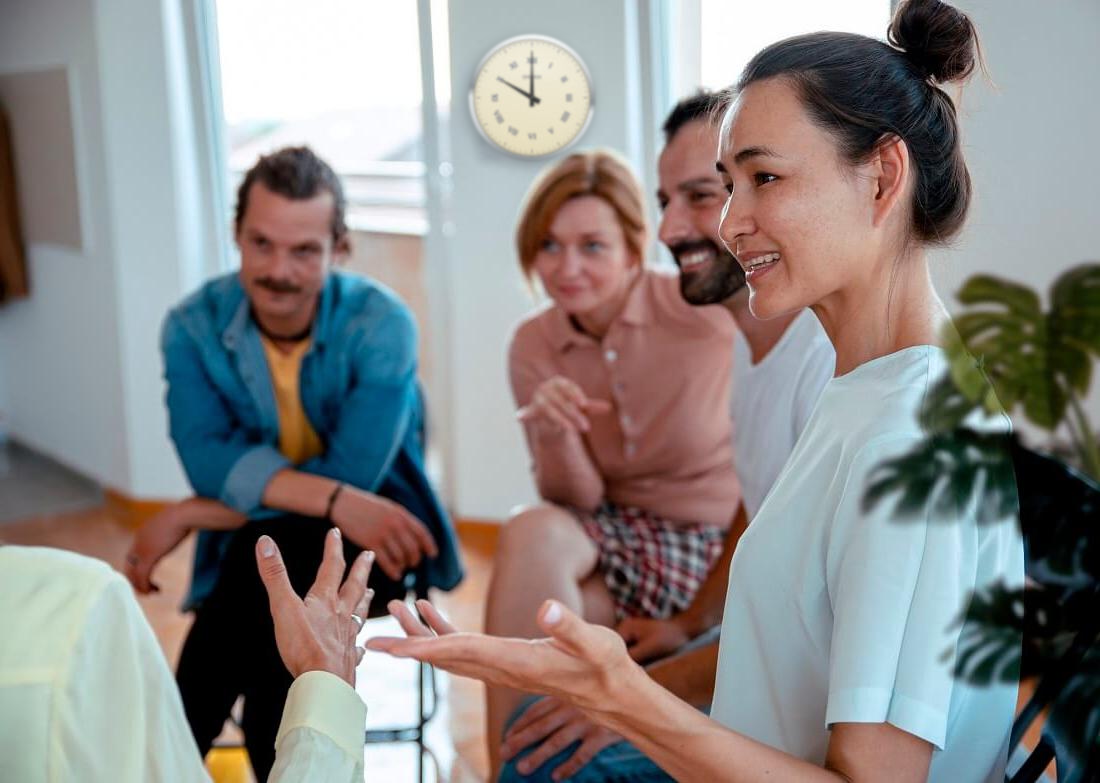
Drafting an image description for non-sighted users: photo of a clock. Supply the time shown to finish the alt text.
10:00
